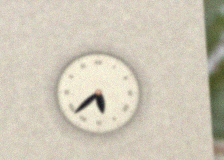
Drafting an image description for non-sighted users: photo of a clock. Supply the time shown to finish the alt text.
5:38
